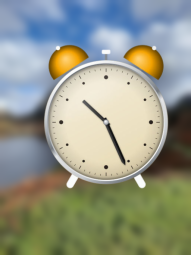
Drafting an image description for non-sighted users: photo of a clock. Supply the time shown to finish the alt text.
10:26
